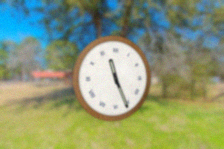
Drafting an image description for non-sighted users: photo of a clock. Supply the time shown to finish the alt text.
11:26
